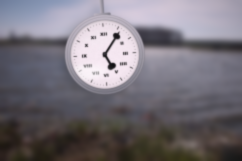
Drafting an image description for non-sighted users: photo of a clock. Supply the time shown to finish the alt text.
5:06
